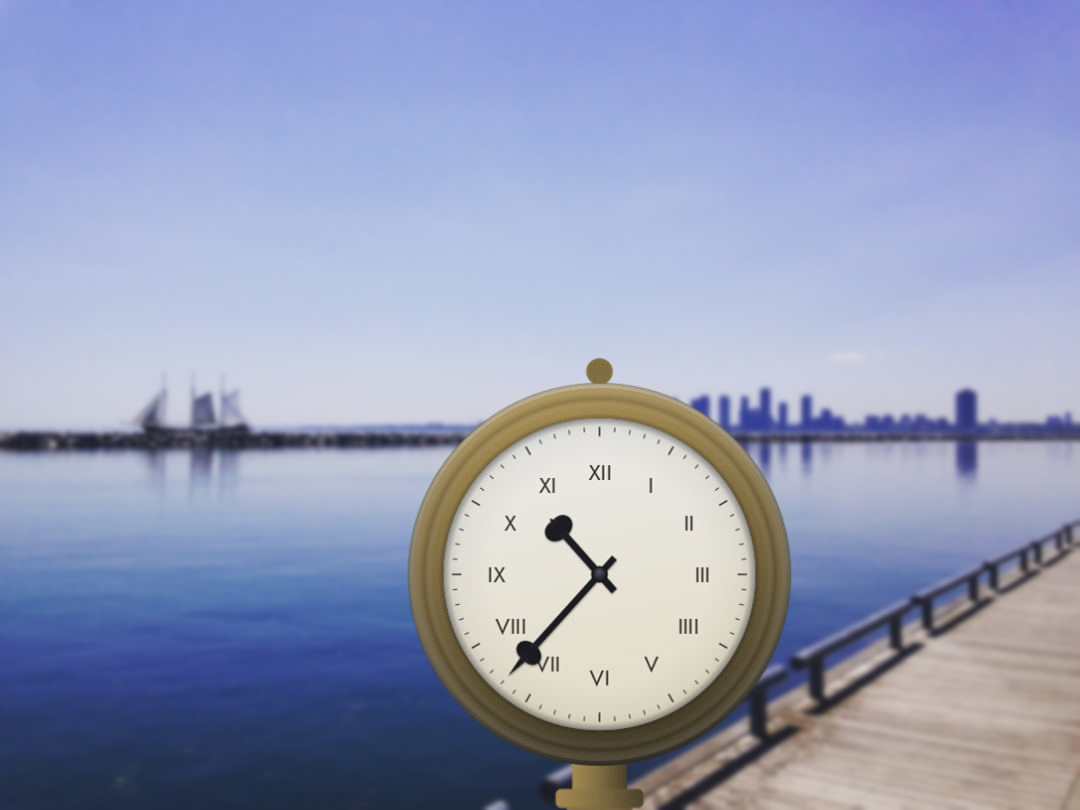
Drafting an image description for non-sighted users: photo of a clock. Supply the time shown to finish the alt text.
10:37
